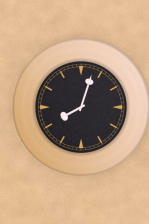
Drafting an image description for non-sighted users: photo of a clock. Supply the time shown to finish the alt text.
8:03
